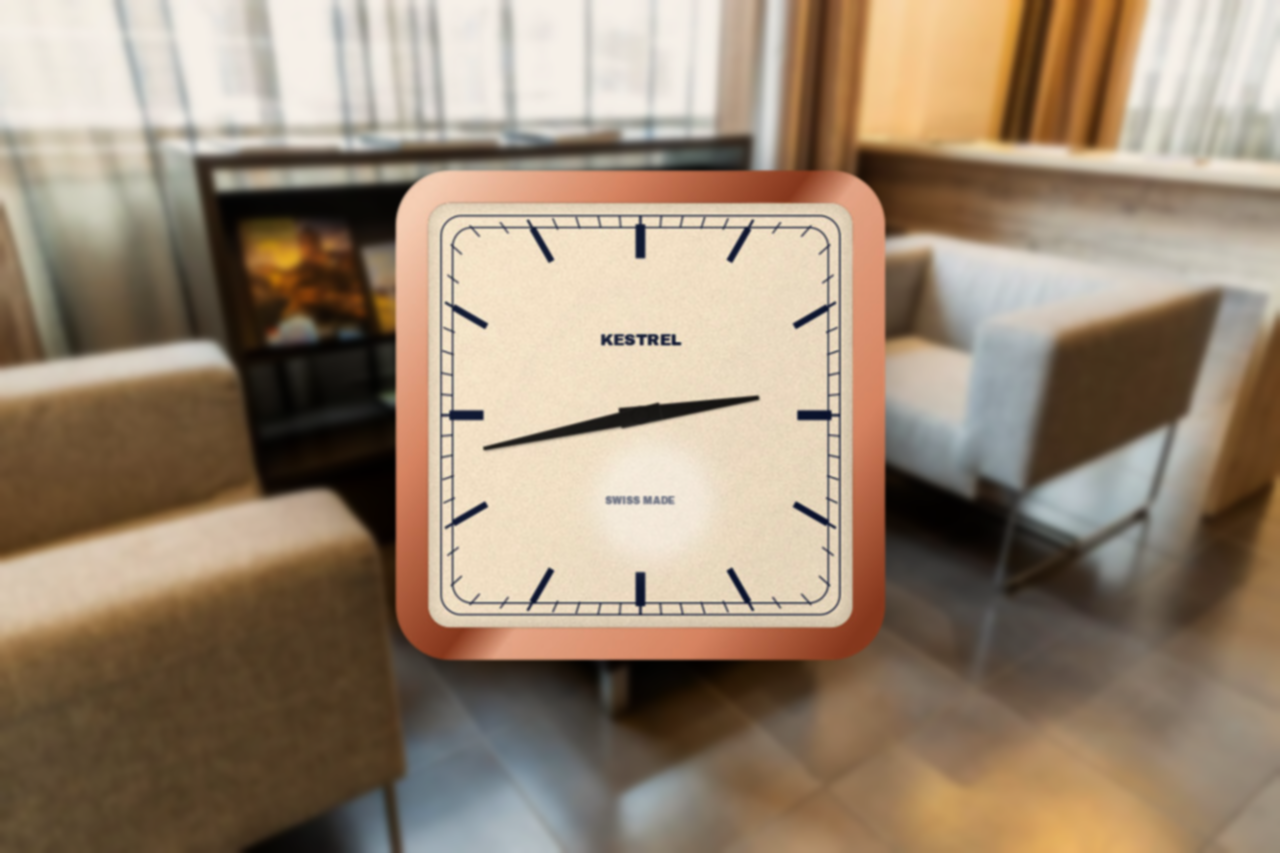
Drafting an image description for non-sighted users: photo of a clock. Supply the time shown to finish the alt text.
2:43
